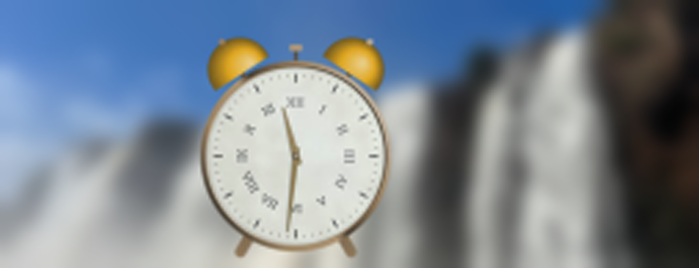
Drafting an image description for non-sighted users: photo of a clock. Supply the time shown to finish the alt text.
11:31
